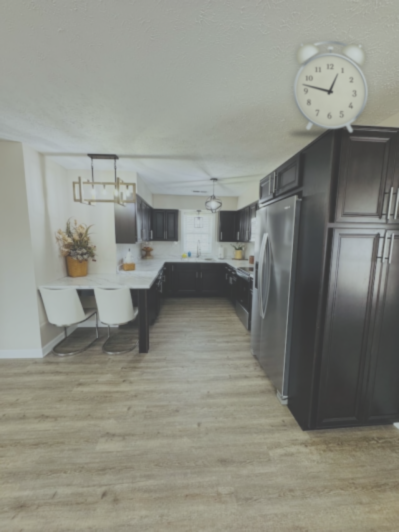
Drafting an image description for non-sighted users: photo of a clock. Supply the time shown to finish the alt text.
12:47
